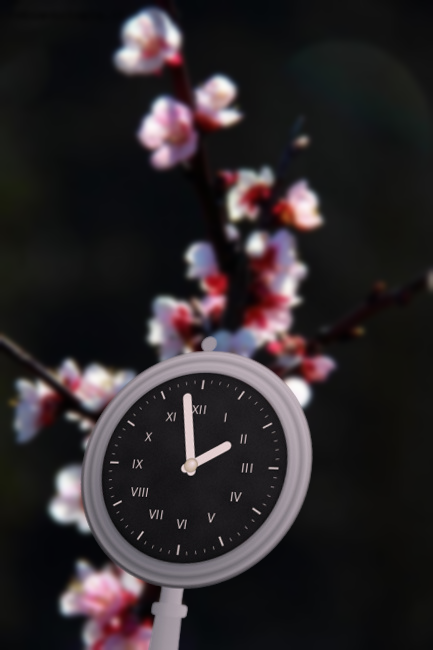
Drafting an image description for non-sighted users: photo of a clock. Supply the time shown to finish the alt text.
1:58
